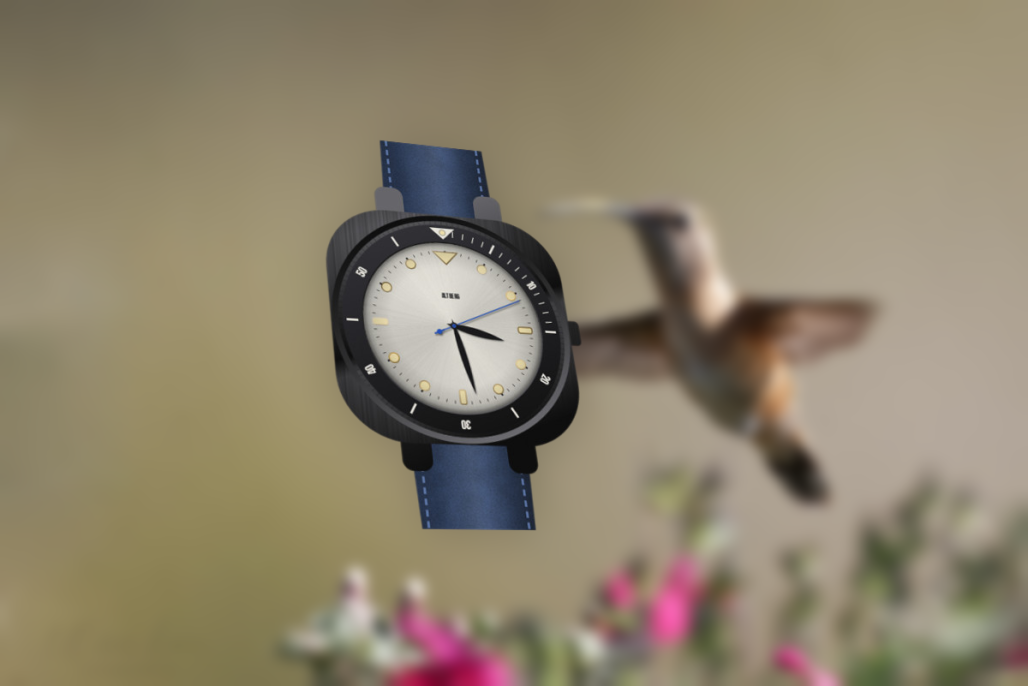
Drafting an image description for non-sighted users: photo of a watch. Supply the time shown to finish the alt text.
3:28:11
